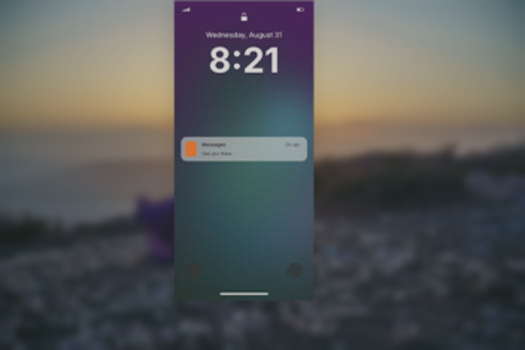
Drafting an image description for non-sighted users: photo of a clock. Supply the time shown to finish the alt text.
8:21
